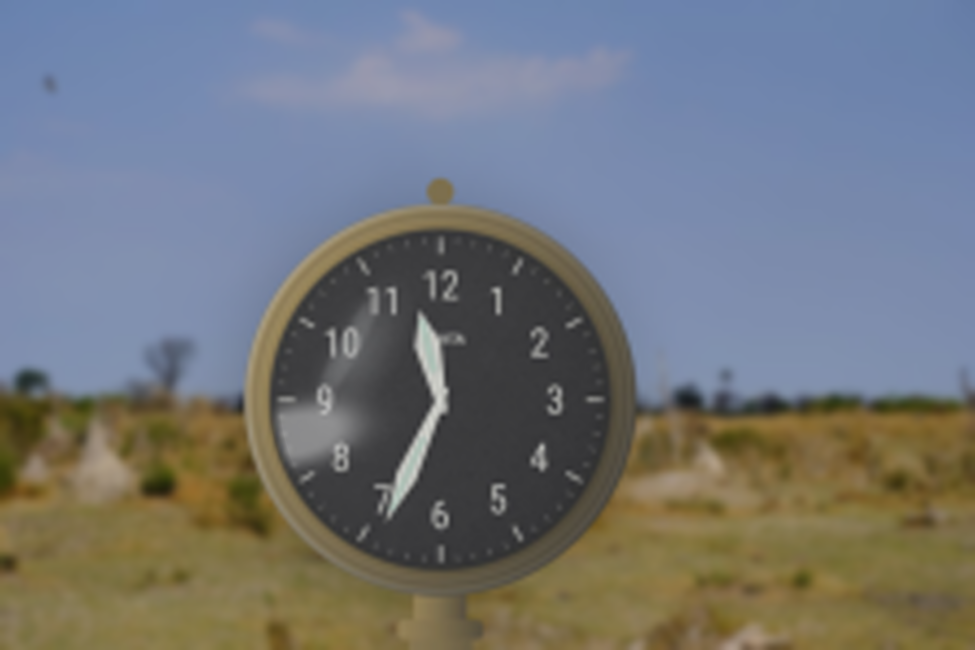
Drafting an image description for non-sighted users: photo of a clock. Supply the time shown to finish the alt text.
11:34
